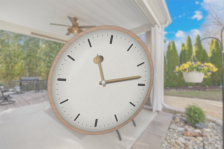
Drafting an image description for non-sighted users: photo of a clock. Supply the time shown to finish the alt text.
11:13
